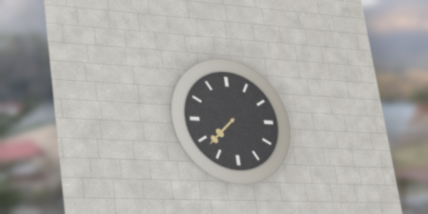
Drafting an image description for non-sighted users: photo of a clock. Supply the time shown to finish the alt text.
7:38
